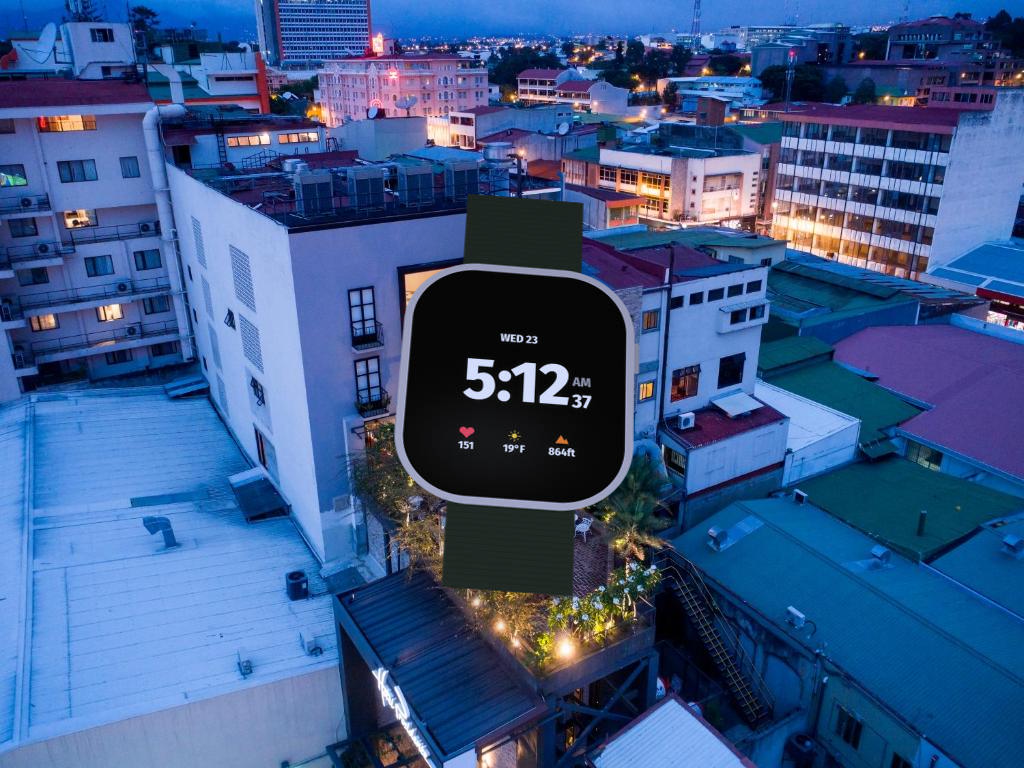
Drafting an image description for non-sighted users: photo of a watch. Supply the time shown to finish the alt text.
5:12:37
